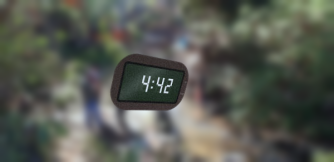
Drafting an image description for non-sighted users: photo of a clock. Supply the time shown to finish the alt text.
4:42
